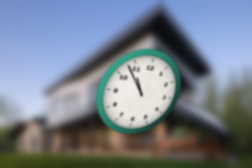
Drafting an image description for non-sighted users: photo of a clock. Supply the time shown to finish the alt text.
10:53
